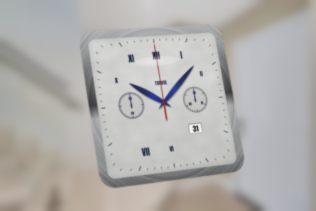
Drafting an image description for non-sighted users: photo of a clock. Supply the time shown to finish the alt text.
10:08
